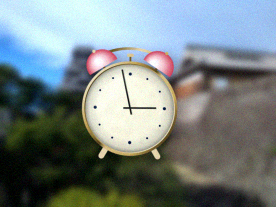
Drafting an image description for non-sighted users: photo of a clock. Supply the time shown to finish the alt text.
2:58
